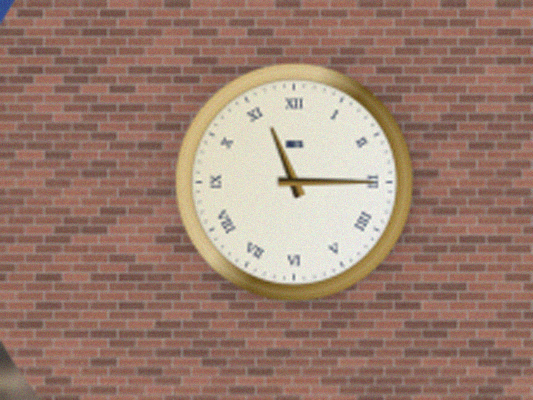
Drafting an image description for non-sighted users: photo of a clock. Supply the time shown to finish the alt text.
11:15
